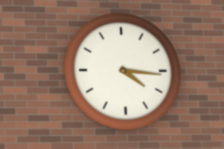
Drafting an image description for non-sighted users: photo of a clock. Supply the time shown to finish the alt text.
4:16
